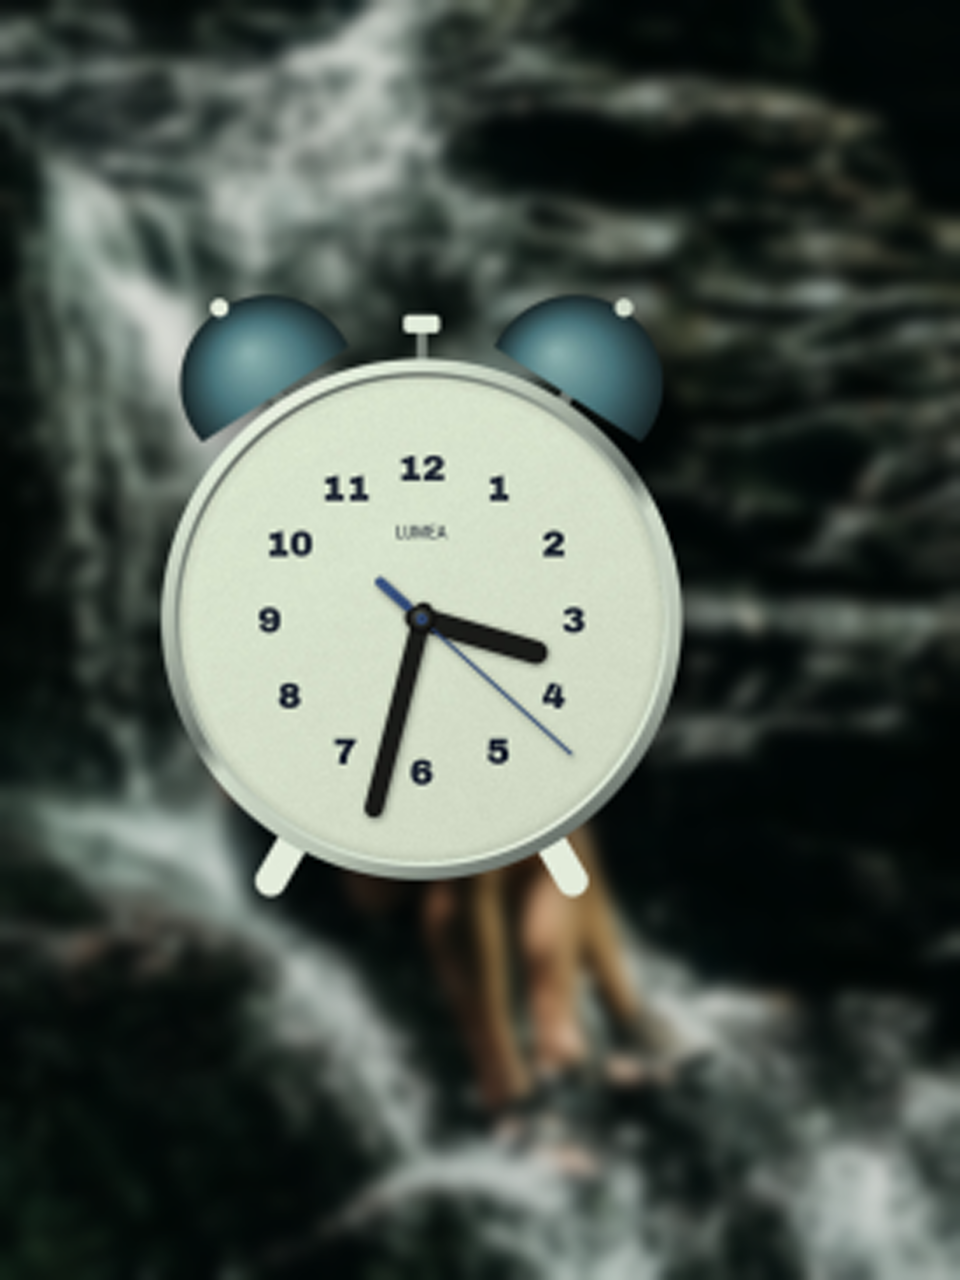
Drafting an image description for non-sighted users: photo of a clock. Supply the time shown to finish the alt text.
3:32:22
